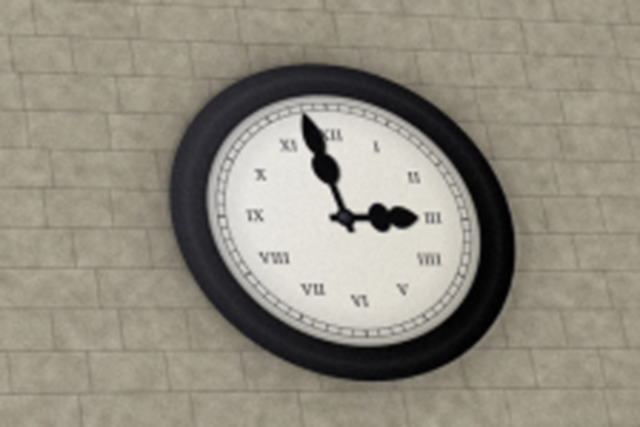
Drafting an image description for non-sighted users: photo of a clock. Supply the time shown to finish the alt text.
2:58
